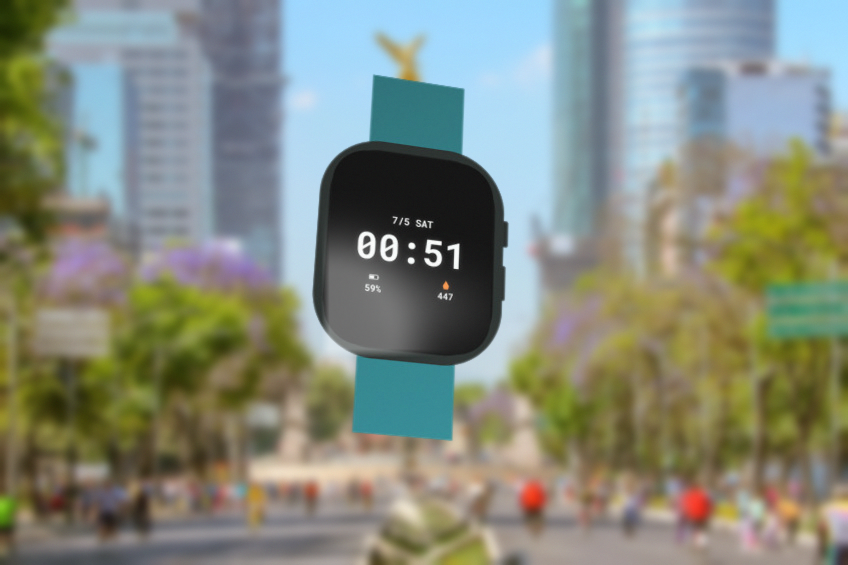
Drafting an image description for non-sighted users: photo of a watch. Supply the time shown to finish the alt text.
0:51
